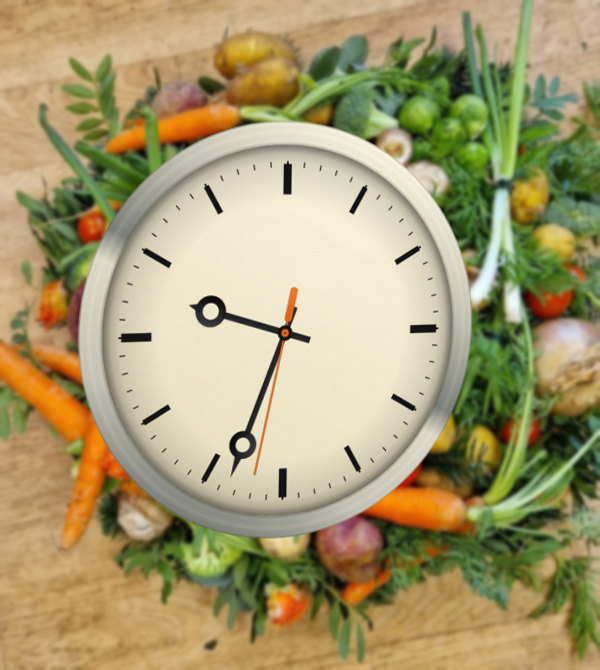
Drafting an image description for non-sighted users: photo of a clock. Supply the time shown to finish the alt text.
9:33:32
